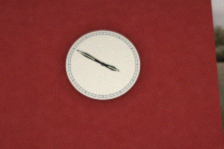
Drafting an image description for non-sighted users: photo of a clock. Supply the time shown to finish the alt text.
3:50
